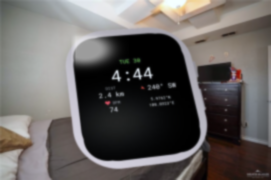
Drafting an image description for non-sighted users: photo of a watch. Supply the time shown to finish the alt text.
4:44
